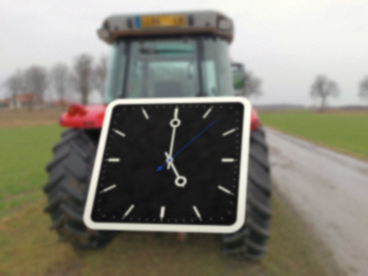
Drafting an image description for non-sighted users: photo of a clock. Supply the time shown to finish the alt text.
5:00:07
